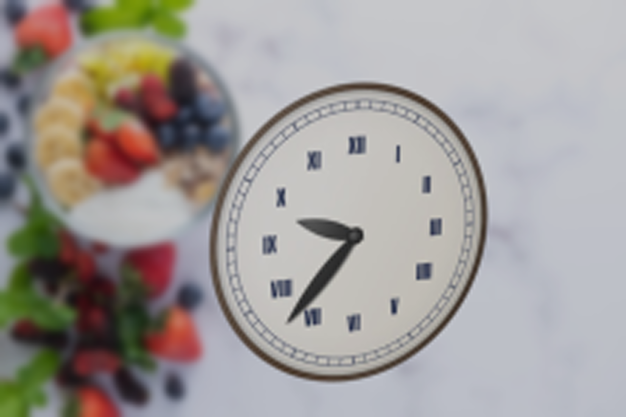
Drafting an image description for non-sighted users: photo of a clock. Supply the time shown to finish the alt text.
9:37
